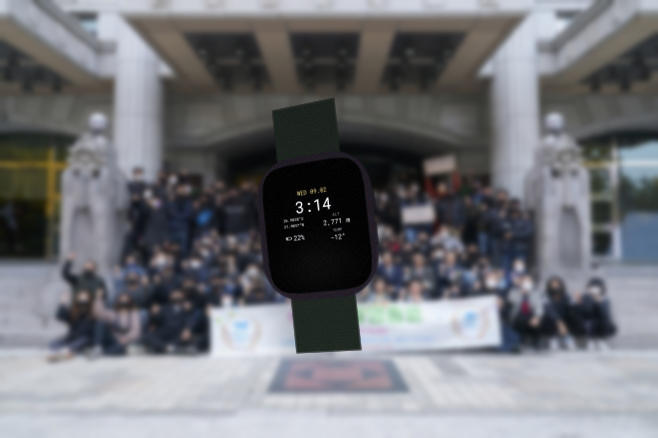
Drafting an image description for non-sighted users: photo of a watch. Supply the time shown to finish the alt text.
3:14
